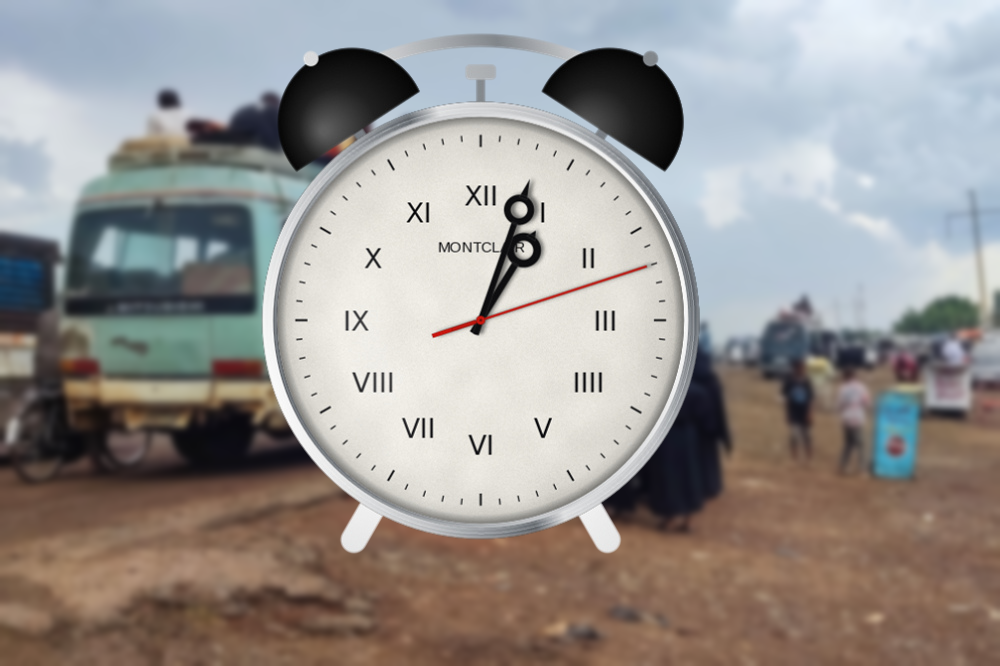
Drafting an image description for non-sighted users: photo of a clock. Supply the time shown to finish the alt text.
1:03:12
